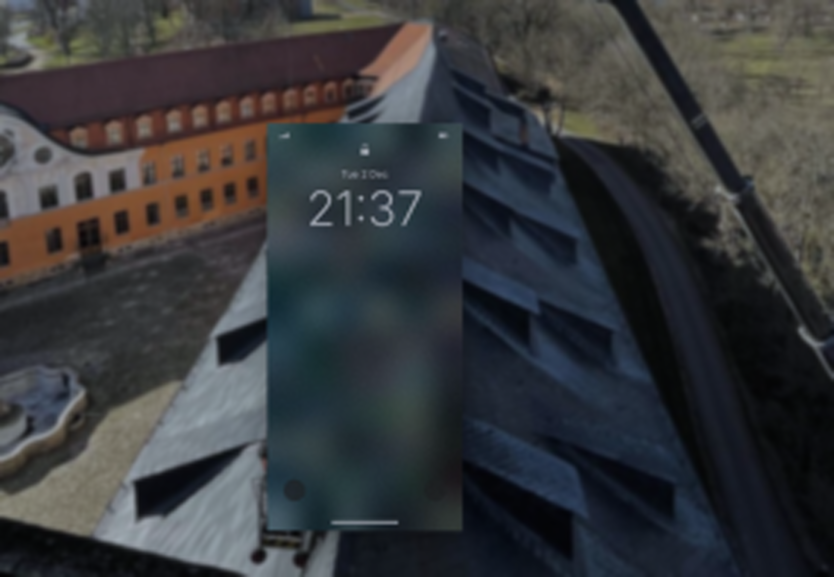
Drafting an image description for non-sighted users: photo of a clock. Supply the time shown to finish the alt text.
21:37
